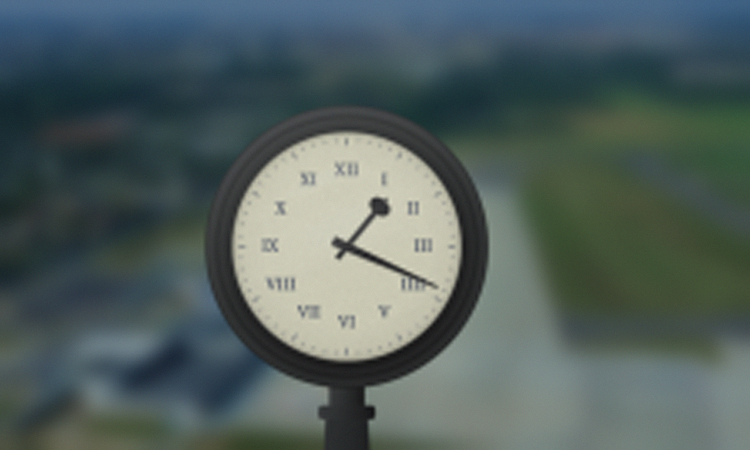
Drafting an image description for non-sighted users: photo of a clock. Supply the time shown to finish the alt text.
1:19
